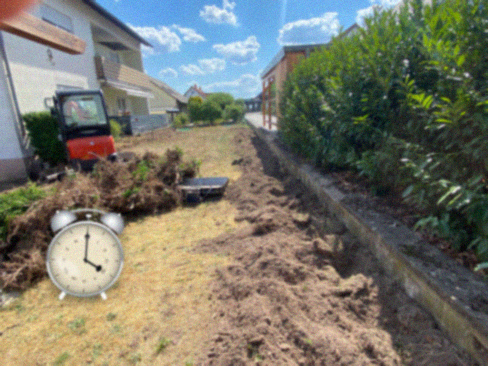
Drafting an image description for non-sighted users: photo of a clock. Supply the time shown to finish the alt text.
4:00
